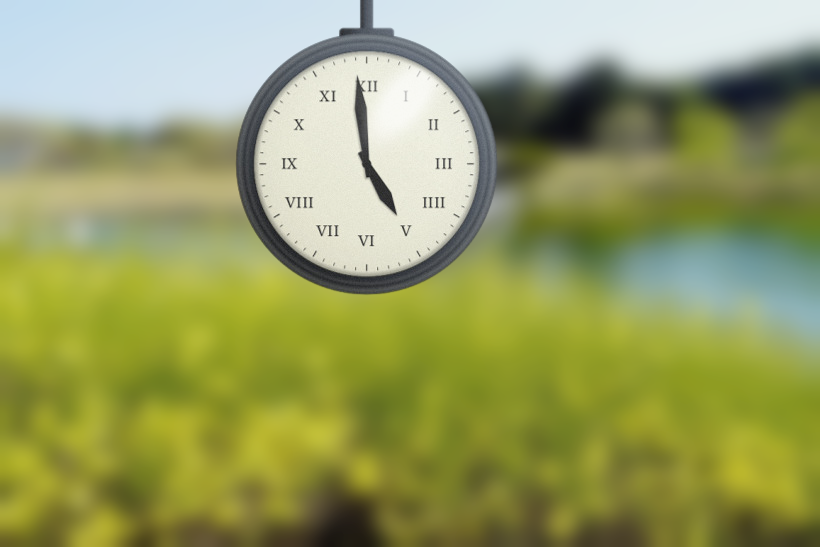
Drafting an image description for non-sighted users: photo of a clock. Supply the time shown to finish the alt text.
4:59
